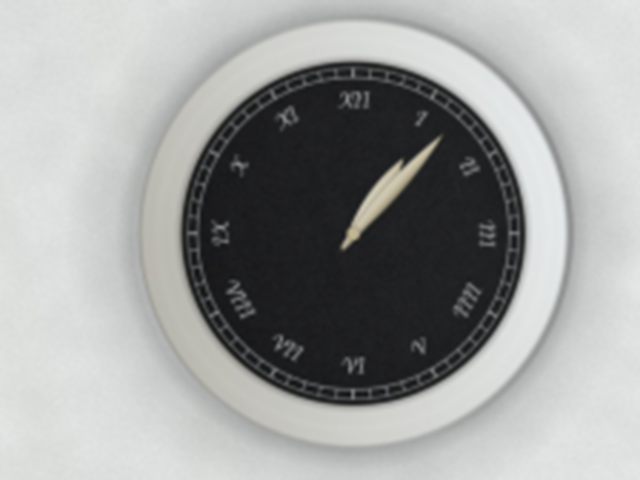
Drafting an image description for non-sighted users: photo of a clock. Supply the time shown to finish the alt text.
1:07
